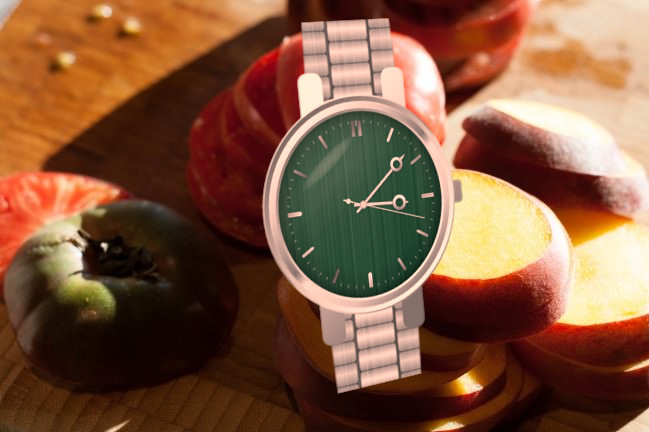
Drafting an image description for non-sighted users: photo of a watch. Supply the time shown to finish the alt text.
3:08:18
